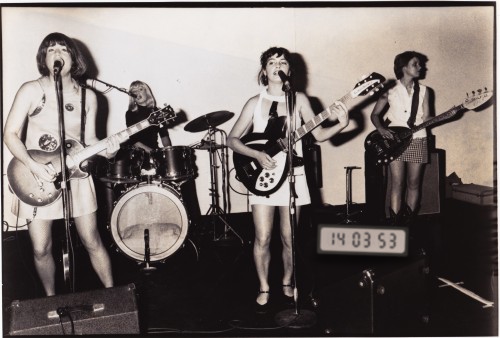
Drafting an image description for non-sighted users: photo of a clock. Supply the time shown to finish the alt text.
14:03:53
